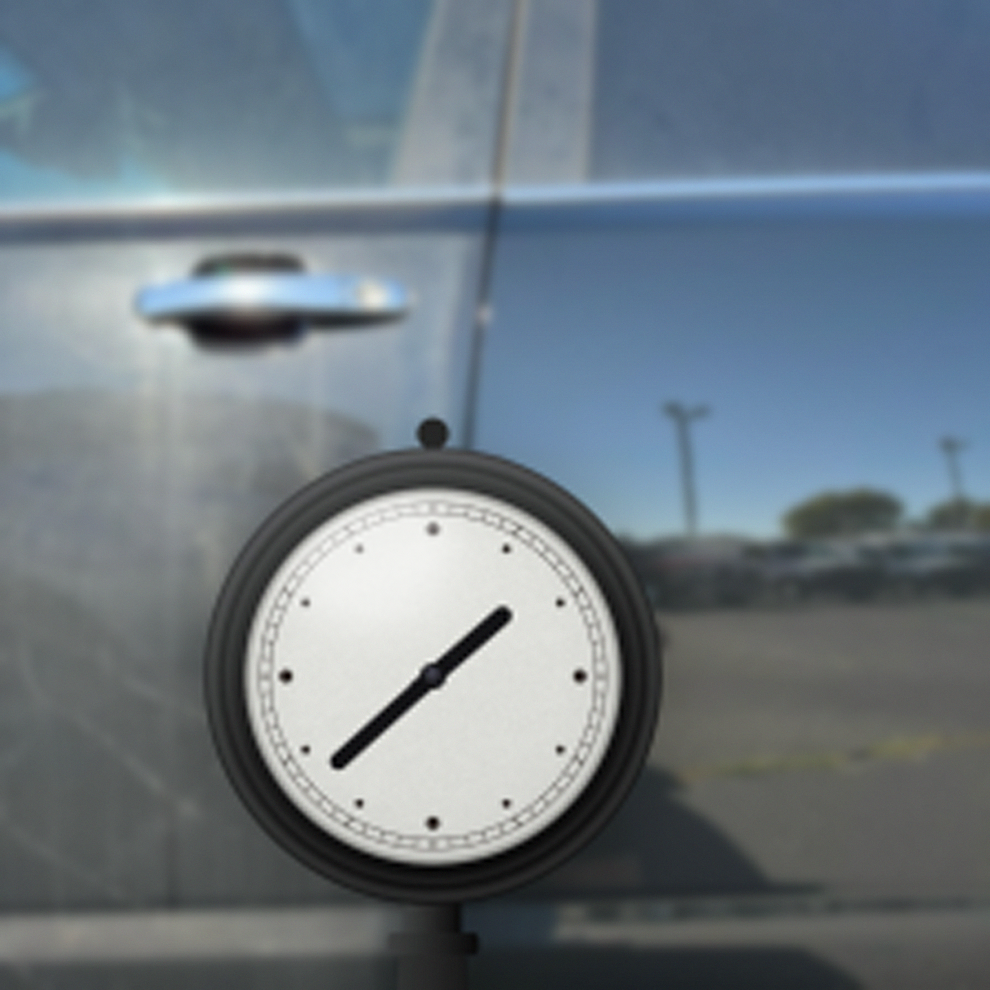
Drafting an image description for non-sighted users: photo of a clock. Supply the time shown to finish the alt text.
1:38
